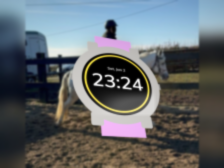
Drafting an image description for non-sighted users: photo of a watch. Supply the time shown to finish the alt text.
23:24
